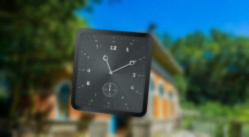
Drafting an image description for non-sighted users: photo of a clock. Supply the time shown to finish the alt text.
11:10
